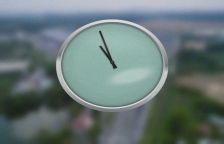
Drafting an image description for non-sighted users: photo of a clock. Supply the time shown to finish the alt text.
10:57
